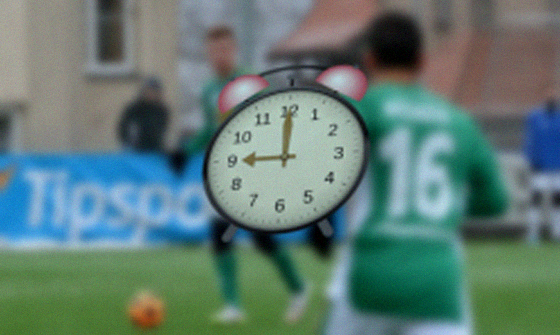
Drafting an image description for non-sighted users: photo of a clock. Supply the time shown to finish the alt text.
9:00
